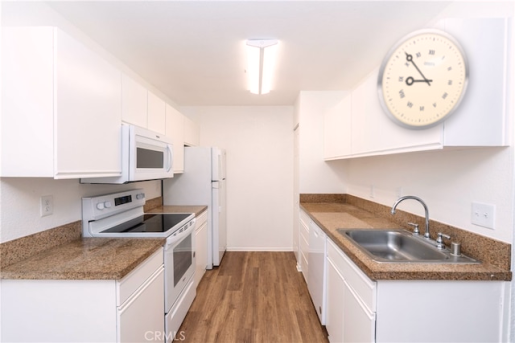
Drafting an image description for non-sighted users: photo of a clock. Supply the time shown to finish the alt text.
8:52
